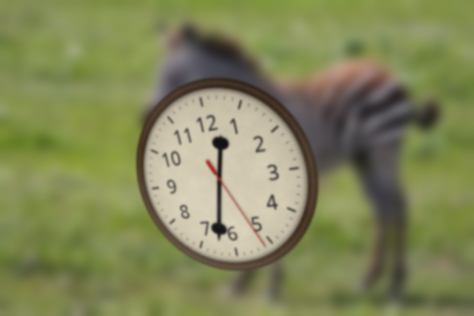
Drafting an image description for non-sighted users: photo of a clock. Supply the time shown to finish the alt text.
12:32:26
